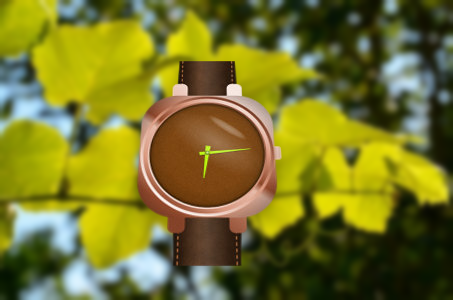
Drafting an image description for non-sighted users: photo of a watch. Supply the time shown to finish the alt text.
6:14
